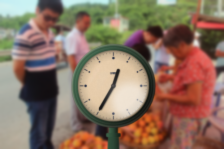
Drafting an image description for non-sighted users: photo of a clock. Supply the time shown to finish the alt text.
12:35
